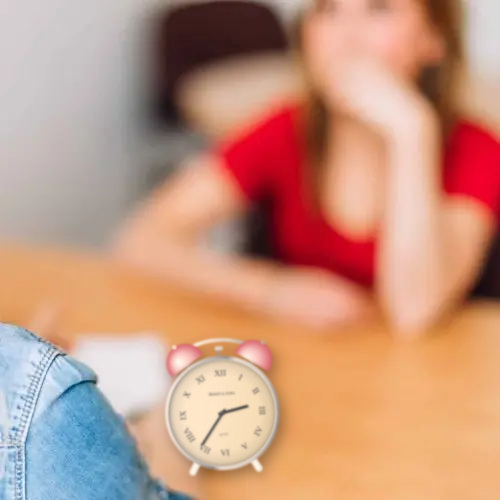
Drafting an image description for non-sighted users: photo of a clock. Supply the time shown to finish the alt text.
2:36
